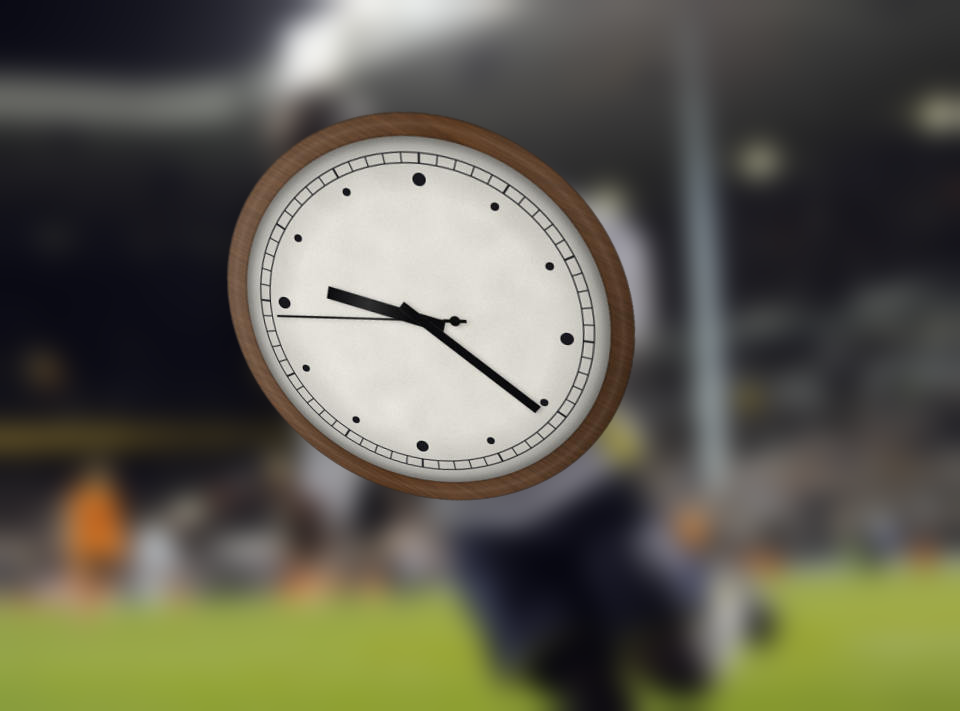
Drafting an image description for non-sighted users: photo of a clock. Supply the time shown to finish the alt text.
9:20:44
